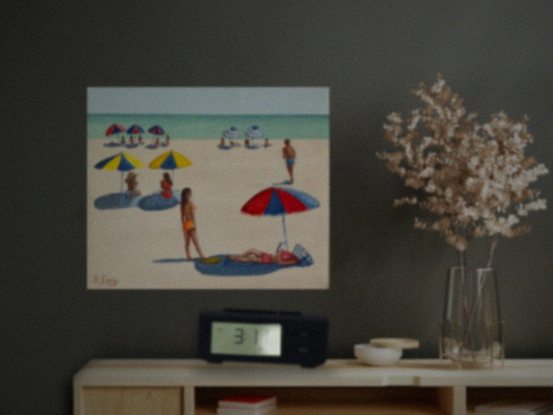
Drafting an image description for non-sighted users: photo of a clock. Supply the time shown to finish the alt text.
3:11
